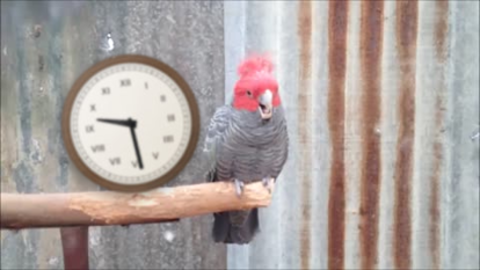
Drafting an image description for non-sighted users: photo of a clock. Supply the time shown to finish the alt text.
9:29
